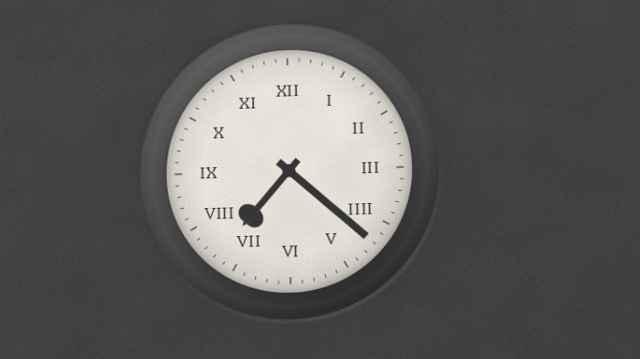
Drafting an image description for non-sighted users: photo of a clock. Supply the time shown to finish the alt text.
7:22
